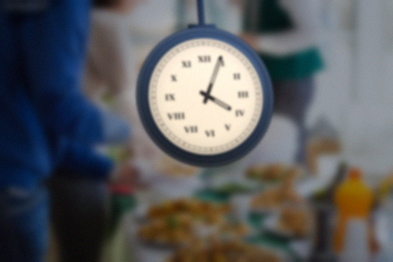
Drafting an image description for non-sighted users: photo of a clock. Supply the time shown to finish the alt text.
4:04
